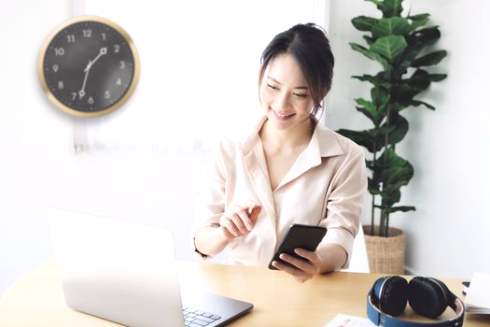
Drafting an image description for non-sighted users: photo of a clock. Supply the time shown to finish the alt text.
1:33
